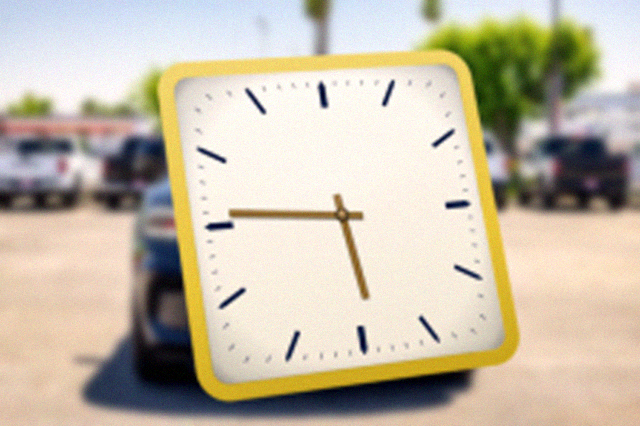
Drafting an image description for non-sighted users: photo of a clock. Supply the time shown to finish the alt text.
5:46
